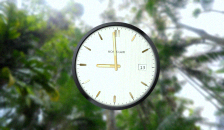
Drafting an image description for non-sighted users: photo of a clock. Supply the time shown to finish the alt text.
8:59
